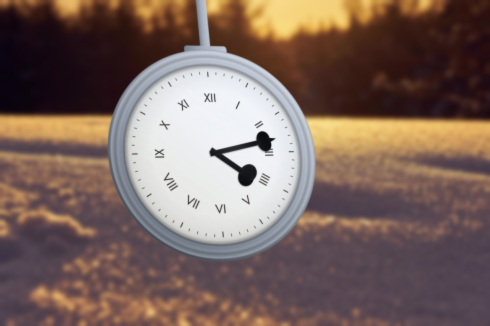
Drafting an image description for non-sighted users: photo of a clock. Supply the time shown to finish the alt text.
4:13
